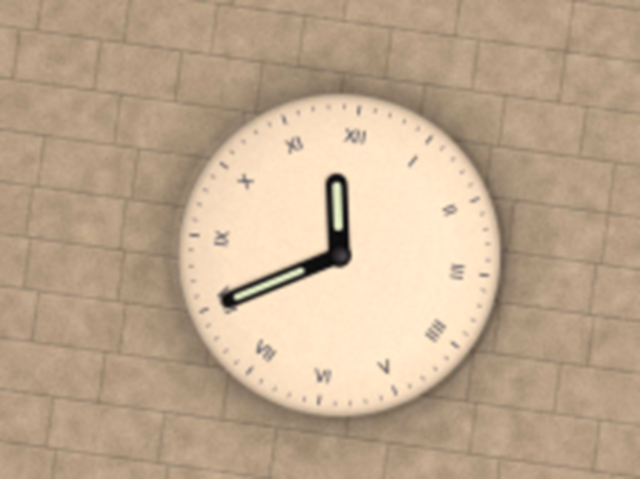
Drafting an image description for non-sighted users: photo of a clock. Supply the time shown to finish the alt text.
11:40
